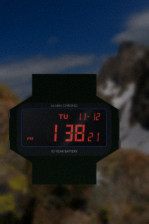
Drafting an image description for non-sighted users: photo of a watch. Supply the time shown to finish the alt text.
1:38:21
